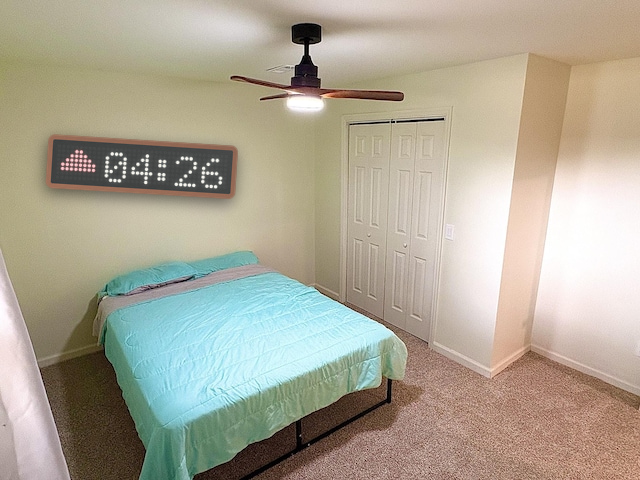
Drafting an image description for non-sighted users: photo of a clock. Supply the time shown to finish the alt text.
4:26
